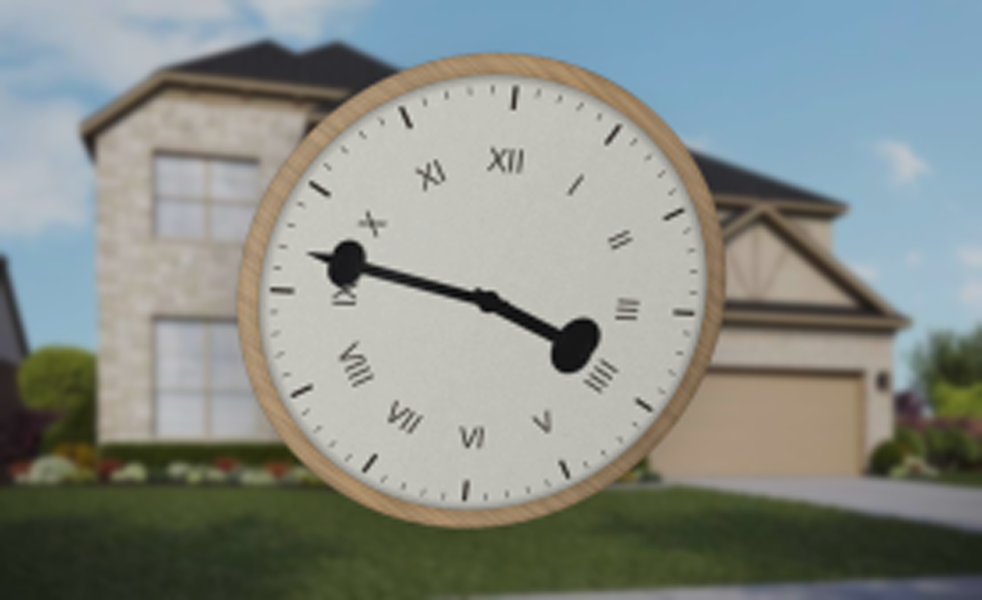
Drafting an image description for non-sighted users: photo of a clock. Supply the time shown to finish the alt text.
3:47
